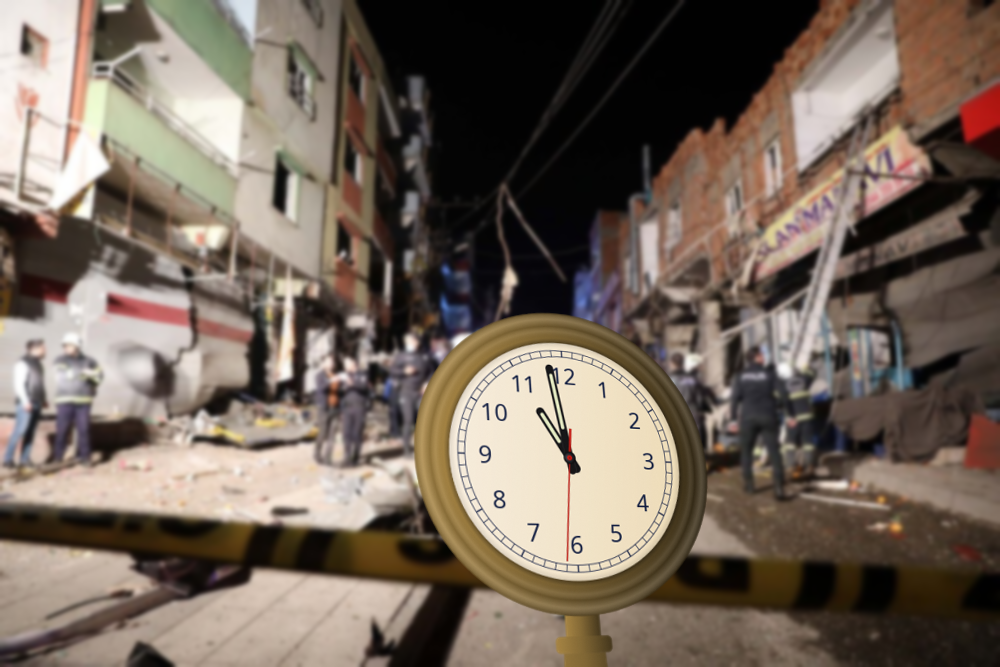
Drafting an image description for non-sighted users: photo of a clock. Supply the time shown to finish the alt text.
10:58:31
